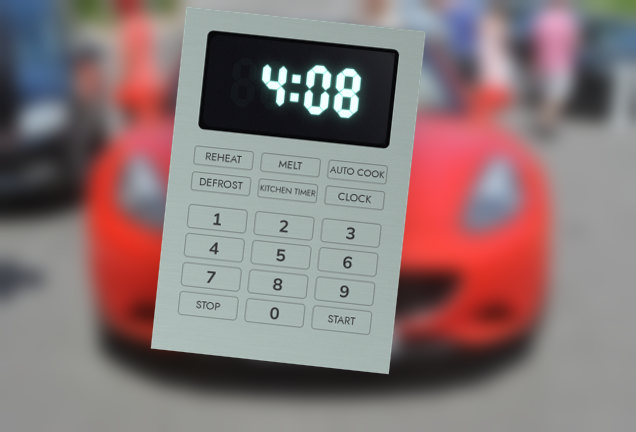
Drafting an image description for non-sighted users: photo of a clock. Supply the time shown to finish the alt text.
4:08
